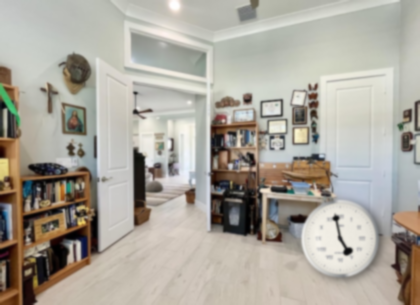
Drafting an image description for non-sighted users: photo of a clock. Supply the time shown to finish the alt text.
4:58
